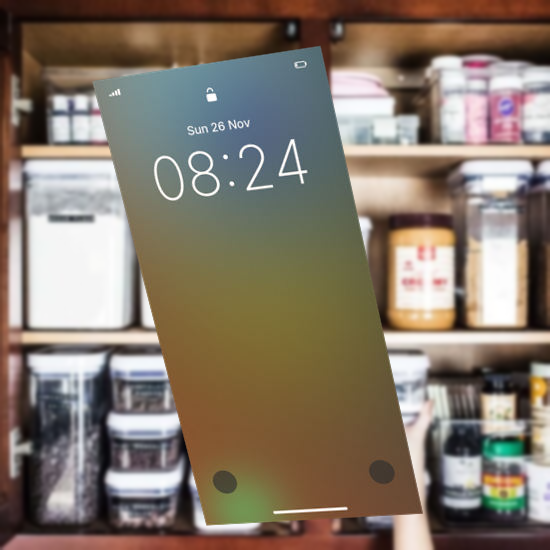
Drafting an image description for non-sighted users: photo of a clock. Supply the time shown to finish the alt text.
8:24
